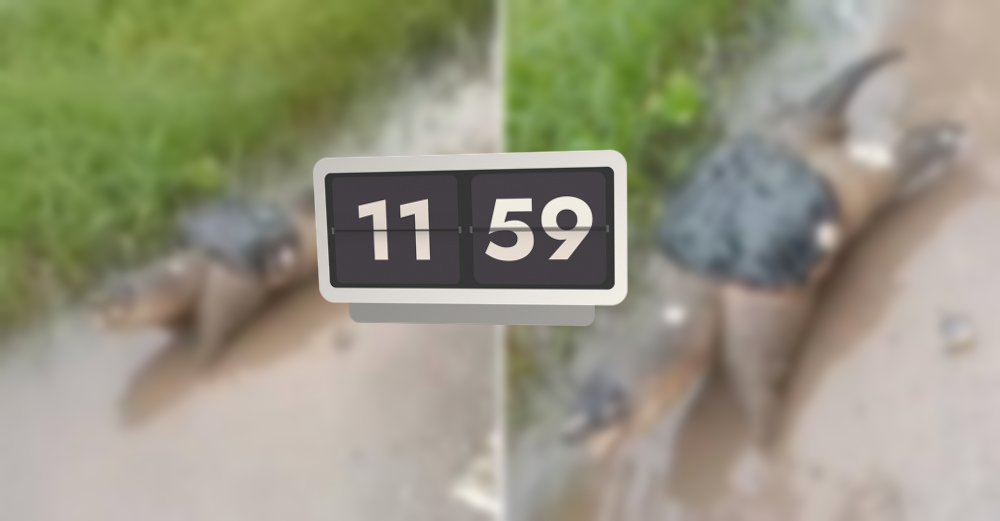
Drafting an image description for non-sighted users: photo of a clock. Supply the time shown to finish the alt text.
11:59
